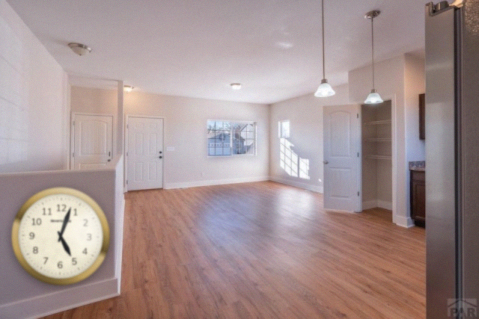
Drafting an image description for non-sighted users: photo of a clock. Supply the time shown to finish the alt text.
5:03
